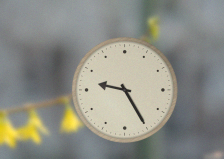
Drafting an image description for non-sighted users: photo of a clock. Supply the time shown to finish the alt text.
9:25
